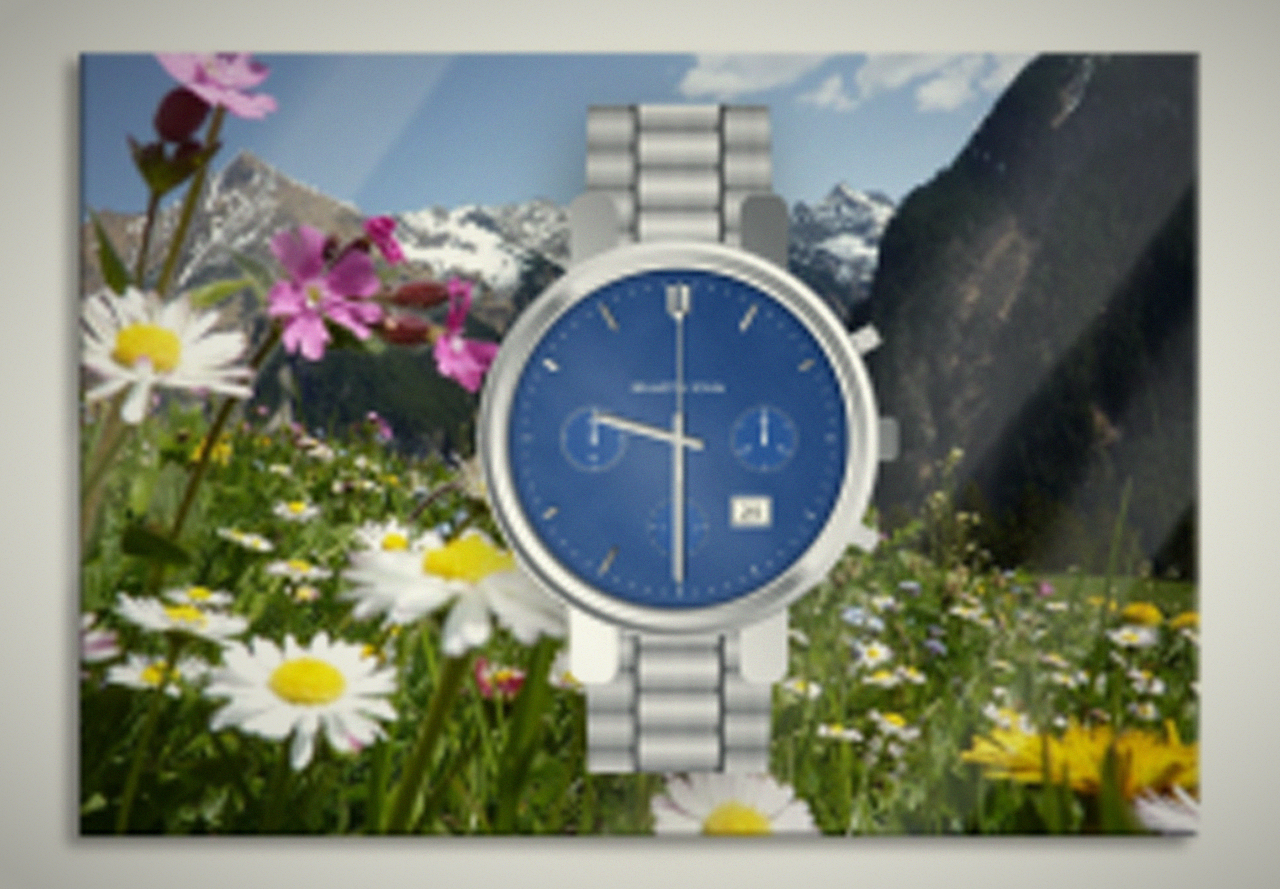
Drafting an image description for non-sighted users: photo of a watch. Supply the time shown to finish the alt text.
9:30
